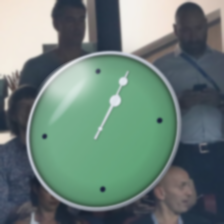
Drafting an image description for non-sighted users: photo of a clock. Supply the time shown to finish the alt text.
1:05
